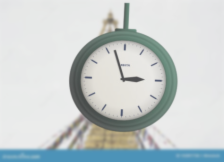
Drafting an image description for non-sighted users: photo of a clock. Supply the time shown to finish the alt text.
2:57
